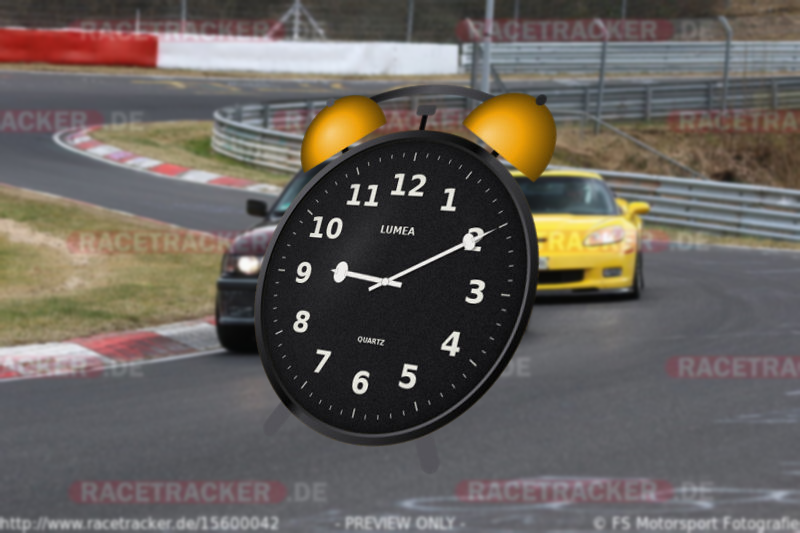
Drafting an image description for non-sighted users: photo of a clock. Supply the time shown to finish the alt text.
9:10
